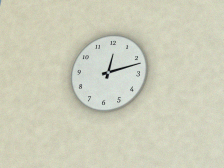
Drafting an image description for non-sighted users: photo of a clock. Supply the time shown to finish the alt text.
12:12
